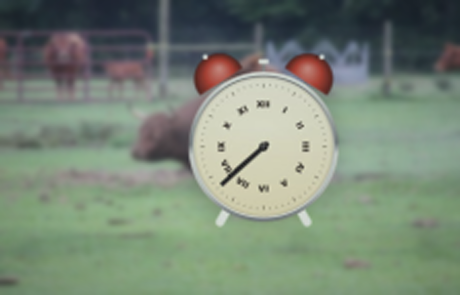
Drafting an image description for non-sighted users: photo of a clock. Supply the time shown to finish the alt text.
7:38
